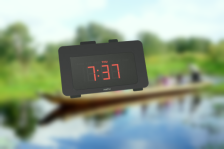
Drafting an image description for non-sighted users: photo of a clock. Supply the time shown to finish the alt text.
7:37
